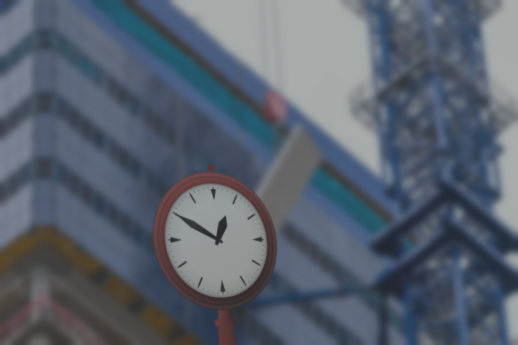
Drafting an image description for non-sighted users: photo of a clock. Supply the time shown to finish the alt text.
12:50
